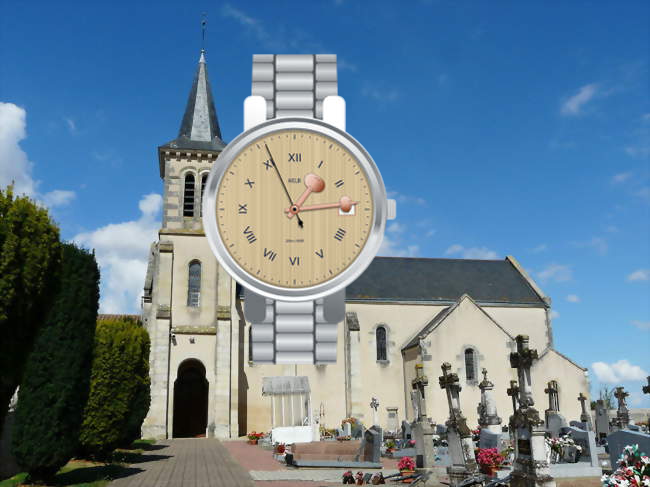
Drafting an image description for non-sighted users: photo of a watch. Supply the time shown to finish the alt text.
1:13:56
